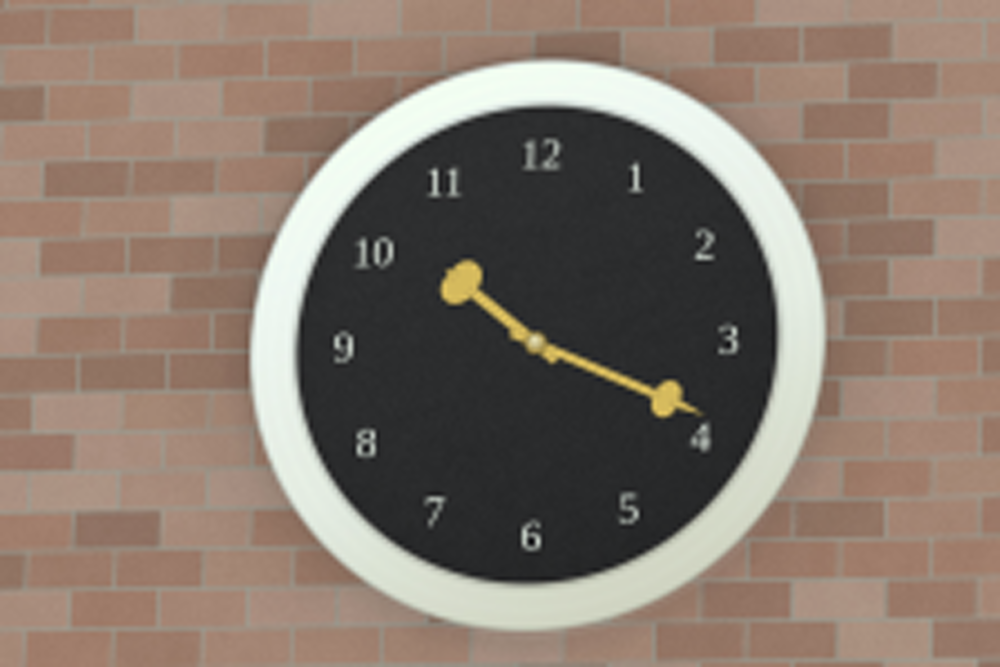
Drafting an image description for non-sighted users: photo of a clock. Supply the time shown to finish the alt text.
10:19
